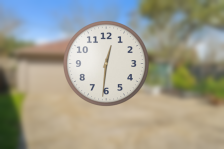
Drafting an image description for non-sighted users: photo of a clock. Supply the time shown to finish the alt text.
12:31
